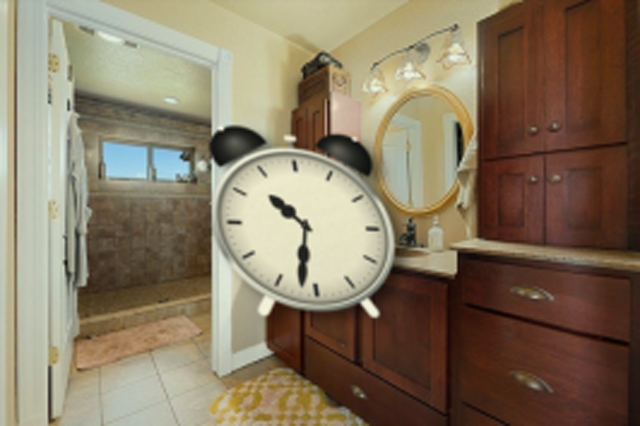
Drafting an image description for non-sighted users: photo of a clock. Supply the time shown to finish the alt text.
10:32
